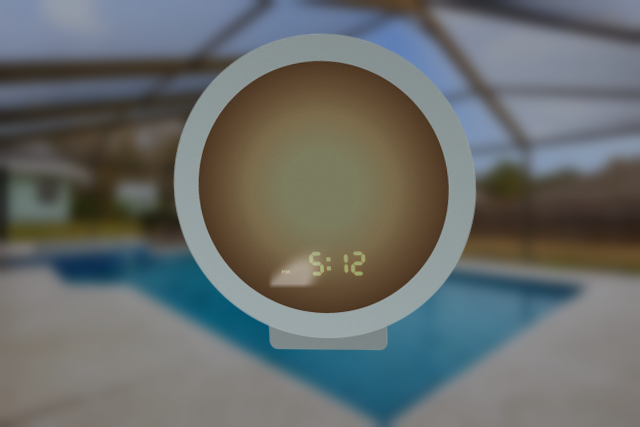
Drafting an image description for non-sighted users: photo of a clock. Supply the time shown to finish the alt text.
5:12
